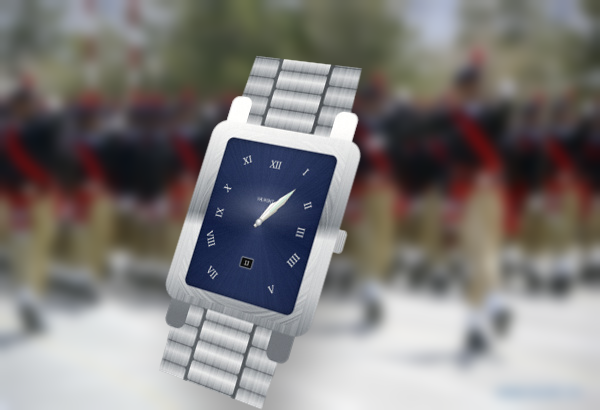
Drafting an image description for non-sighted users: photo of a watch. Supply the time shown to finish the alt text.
1:06
